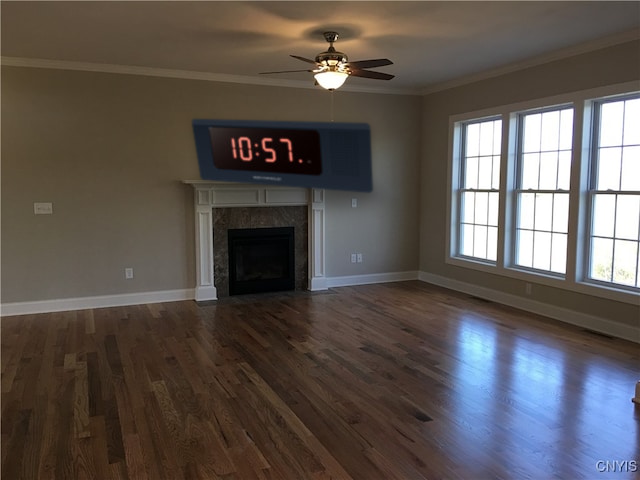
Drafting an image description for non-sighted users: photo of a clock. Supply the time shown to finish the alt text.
10:57
